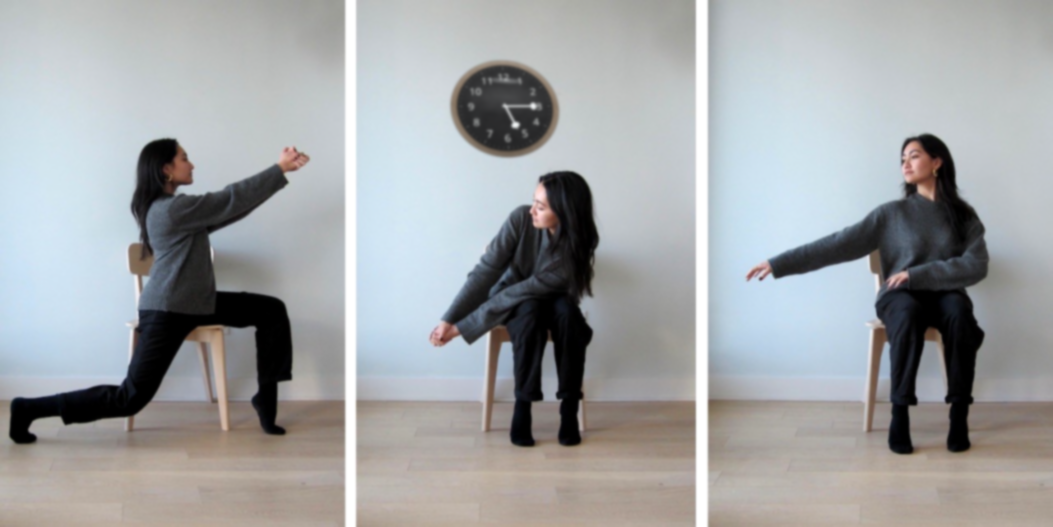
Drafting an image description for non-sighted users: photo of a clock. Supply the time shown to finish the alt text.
5:15
